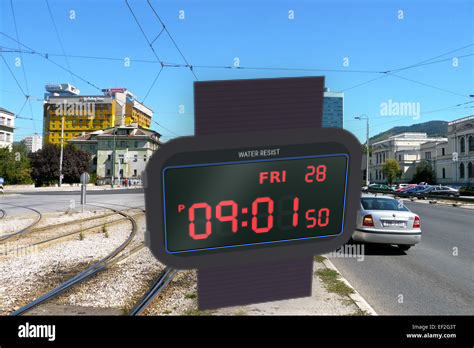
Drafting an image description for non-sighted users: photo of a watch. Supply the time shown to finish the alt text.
9:01:50
